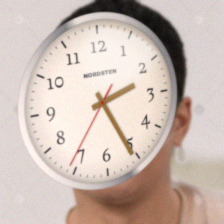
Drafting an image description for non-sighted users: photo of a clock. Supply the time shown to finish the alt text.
2:25:36
